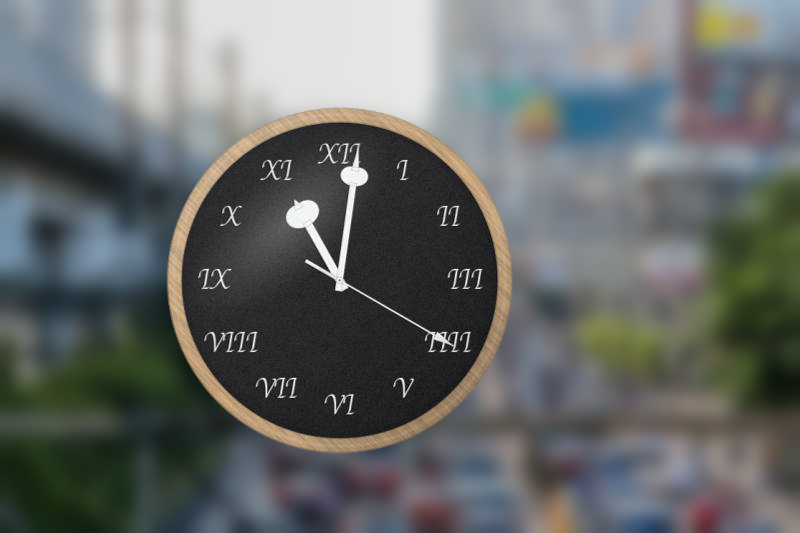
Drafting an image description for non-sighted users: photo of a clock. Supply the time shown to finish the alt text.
11:01:20
